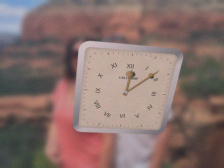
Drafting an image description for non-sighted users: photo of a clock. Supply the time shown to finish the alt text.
12:08
